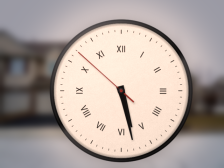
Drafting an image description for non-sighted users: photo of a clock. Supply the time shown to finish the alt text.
5:27:52
